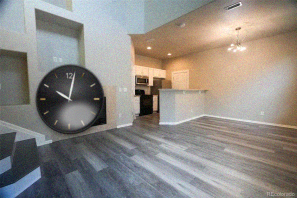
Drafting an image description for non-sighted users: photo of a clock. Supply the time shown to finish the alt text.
10:02
